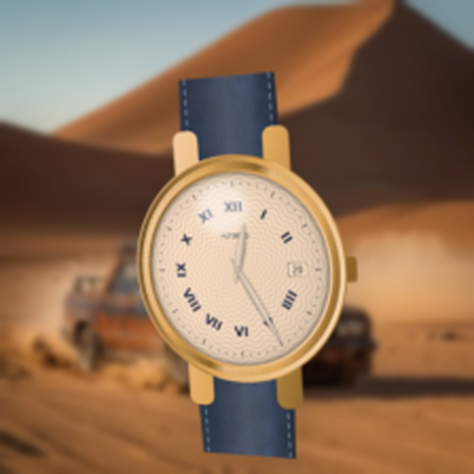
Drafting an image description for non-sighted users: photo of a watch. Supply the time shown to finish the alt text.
12:25
